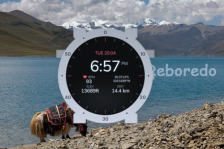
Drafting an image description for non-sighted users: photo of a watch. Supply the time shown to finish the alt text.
6:57
